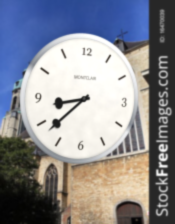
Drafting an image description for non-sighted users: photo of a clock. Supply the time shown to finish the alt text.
8:38
